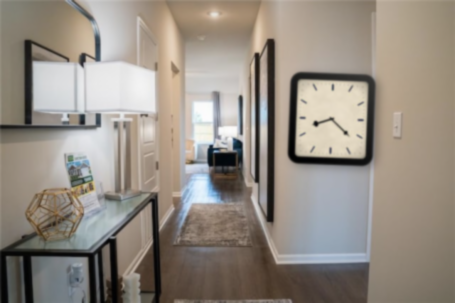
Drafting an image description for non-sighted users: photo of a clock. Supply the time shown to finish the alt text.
8:22
